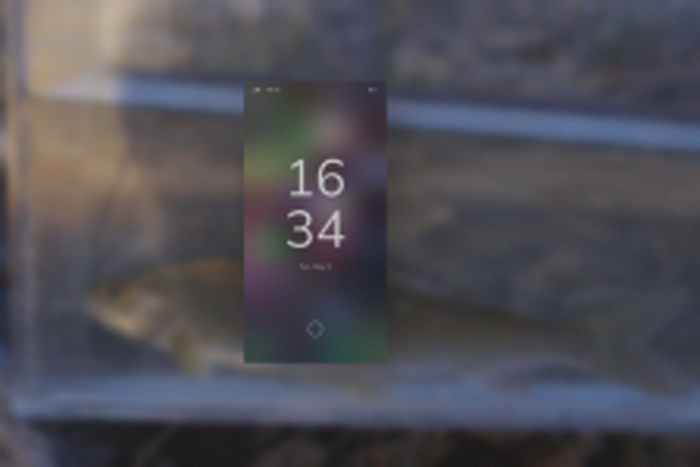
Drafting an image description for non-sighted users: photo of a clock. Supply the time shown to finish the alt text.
16:34
